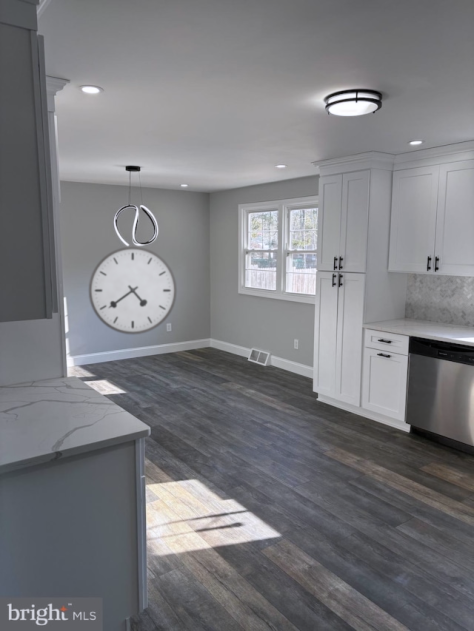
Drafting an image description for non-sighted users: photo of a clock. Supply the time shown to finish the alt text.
4:39
